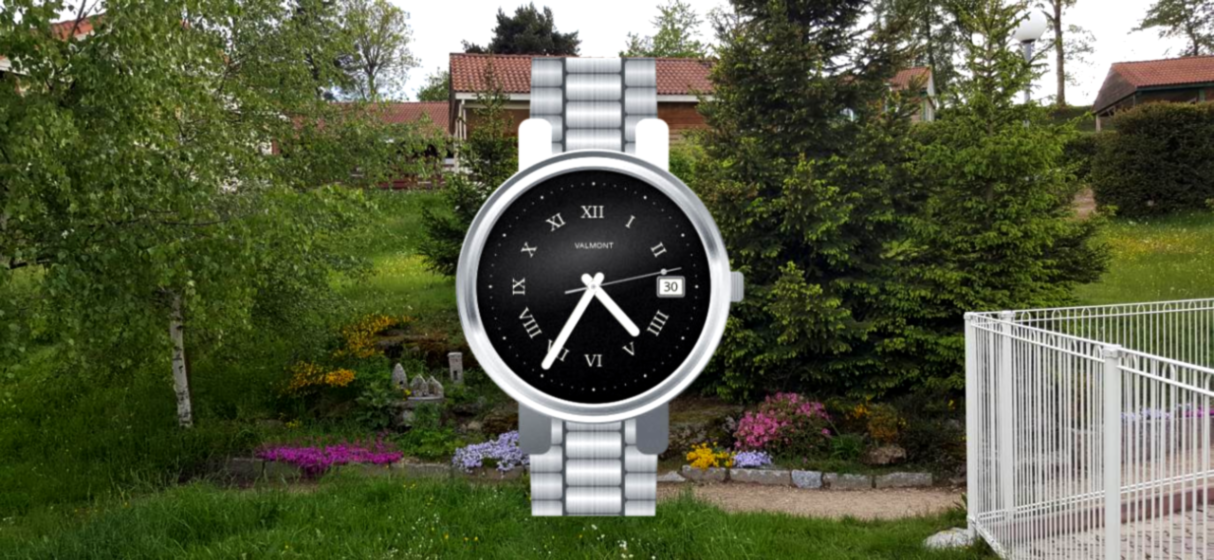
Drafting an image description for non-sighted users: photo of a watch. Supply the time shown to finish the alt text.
4:35:13
